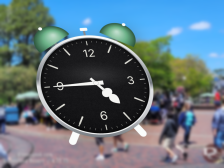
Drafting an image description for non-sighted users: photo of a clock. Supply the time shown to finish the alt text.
4:45
